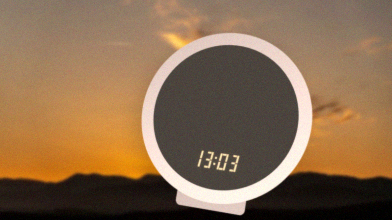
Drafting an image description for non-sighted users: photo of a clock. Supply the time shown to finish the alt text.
13:03
